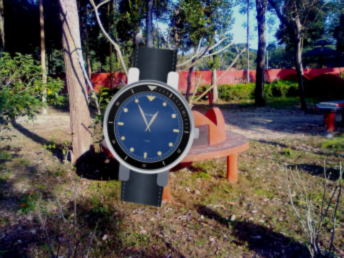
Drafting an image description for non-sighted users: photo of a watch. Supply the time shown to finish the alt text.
12:55
